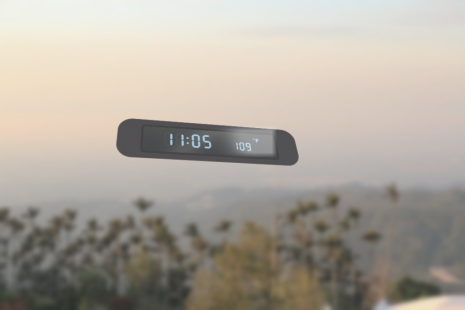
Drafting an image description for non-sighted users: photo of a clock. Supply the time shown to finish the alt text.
11:05
